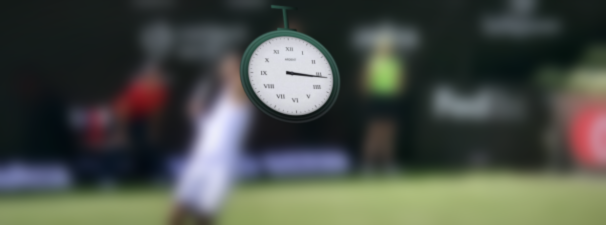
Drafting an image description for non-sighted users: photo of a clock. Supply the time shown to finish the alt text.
3:16
